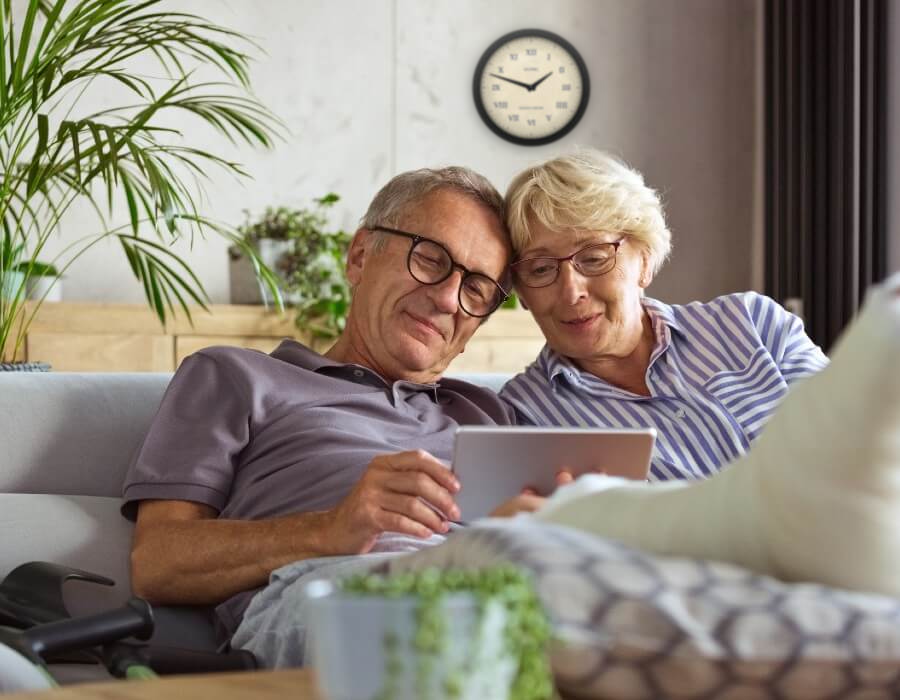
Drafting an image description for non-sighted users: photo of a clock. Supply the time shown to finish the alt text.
1:48
